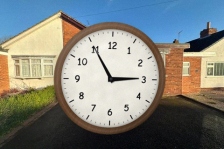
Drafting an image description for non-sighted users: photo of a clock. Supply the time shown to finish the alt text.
2:55
